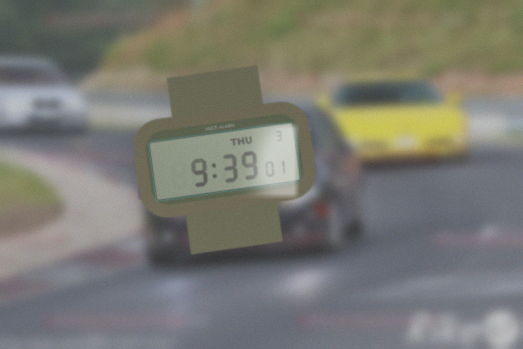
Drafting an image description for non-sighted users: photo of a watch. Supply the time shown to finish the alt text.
9:39:01
